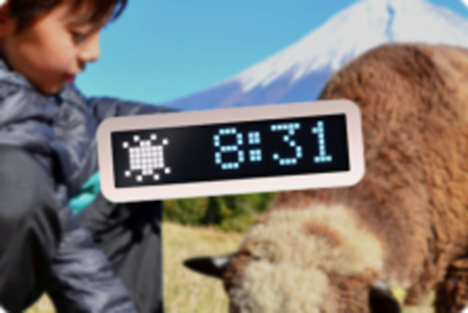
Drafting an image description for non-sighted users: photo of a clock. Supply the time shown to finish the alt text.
8:31
